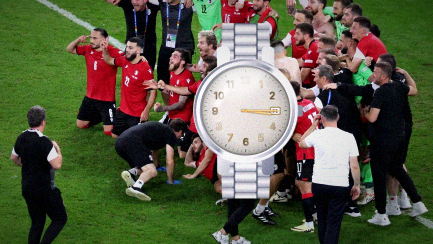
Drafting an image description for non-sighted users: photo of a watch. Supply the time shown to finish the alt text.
3:15
